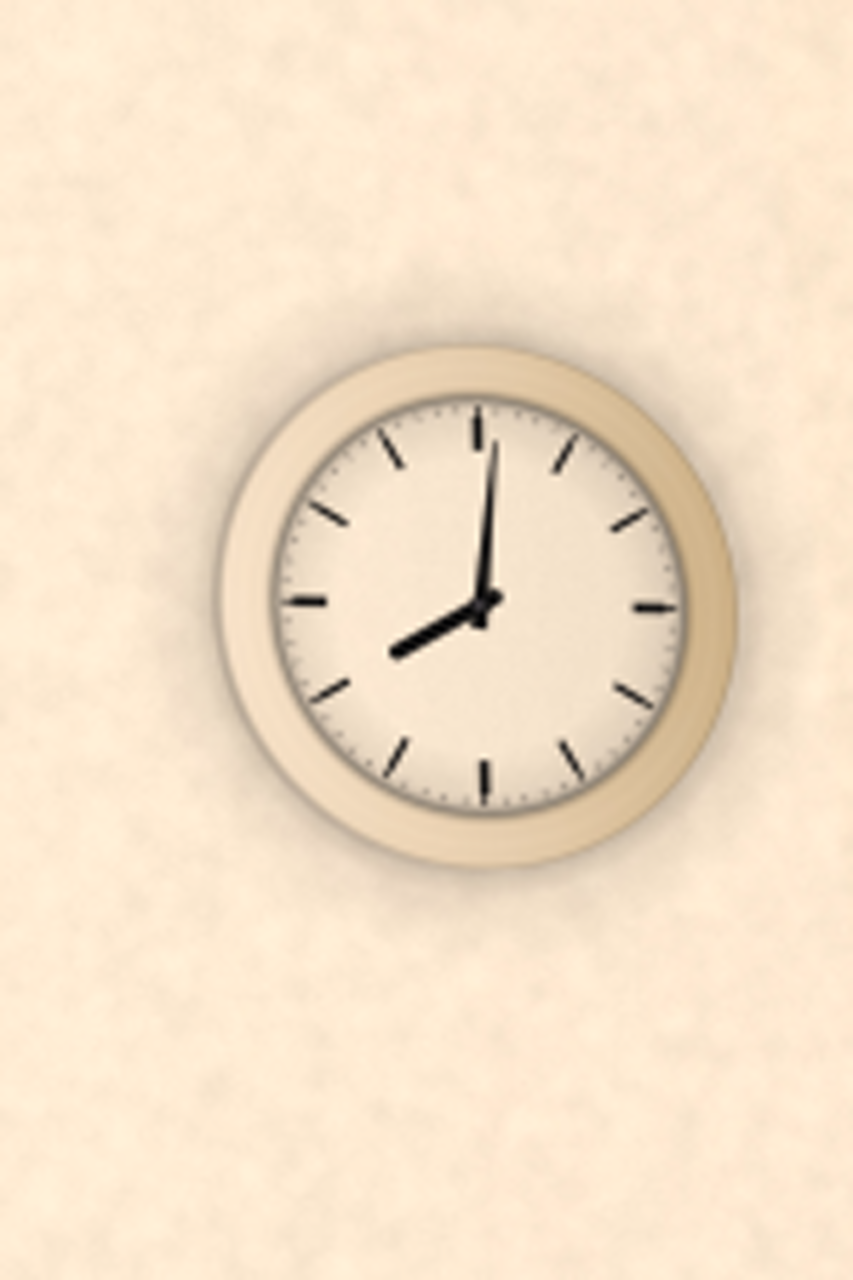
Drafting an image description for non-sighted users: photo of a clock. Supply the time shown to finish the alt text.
8:01
